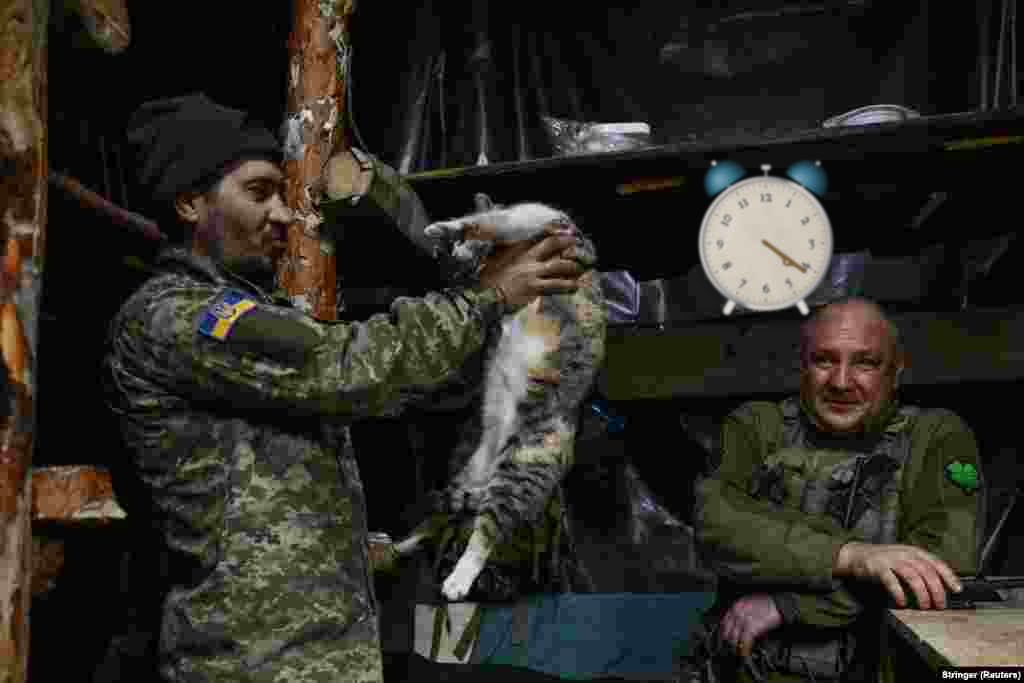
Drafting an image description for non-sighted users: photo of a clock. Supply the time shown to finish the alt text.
4:21
